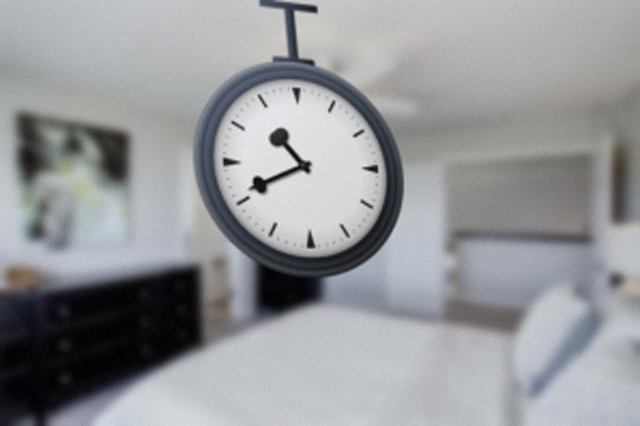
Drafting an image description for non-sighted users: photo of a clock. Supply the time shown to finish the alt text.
10:41
